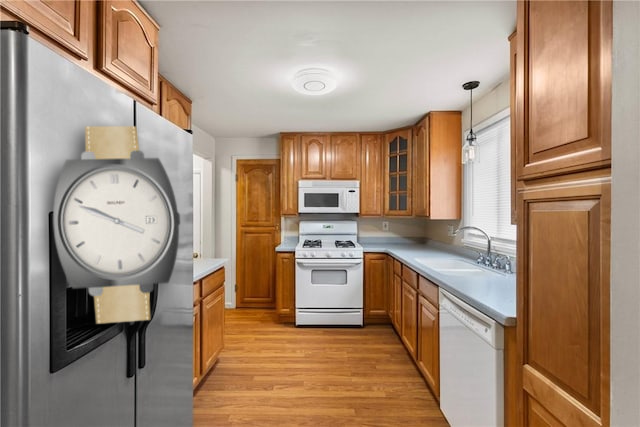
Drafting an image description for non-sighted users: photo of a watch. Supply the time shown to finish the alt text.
3:49
